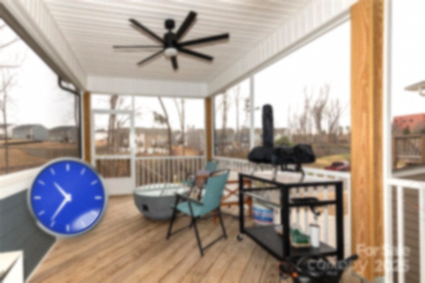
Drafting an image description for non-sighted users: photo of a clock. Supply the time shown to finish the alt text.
10:36
